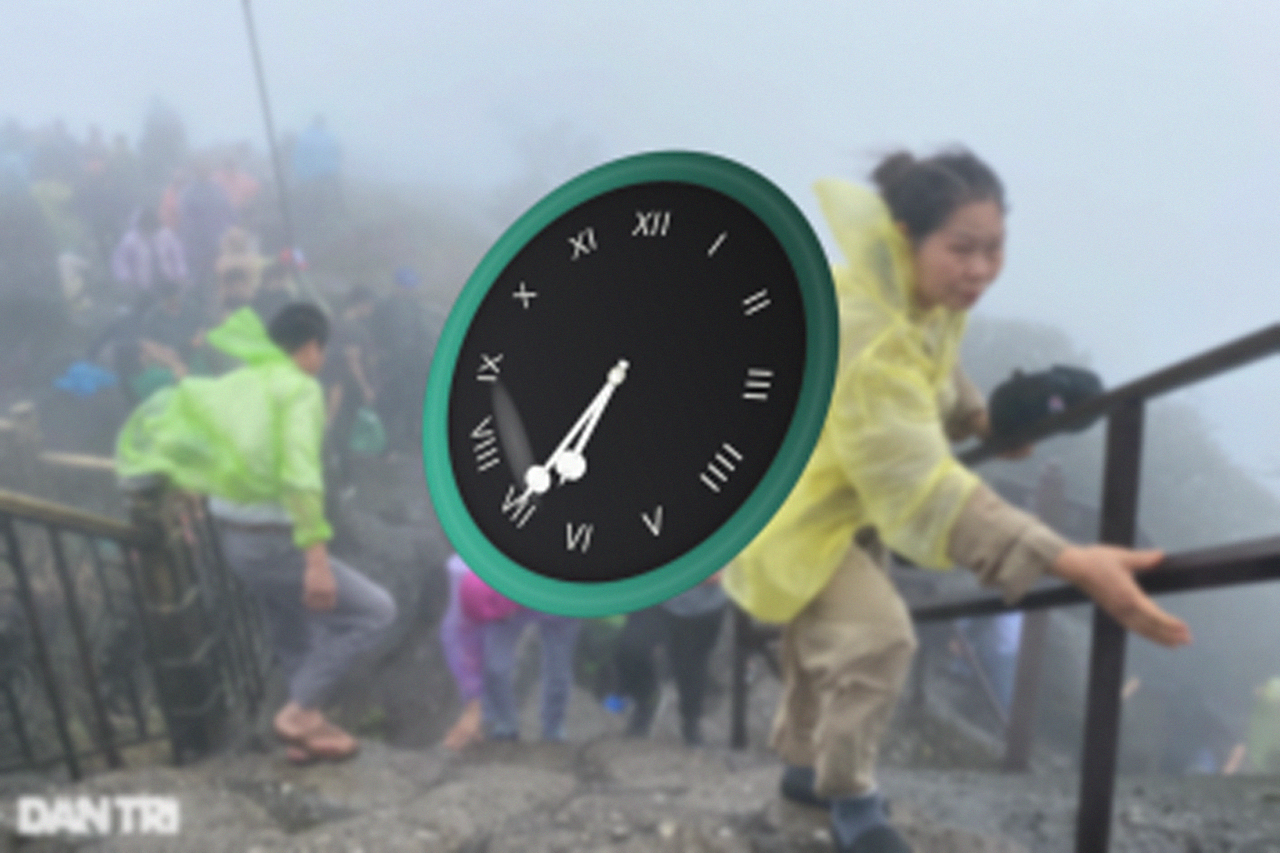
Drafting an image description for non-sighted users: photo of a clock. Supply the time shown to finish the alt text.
6:35
